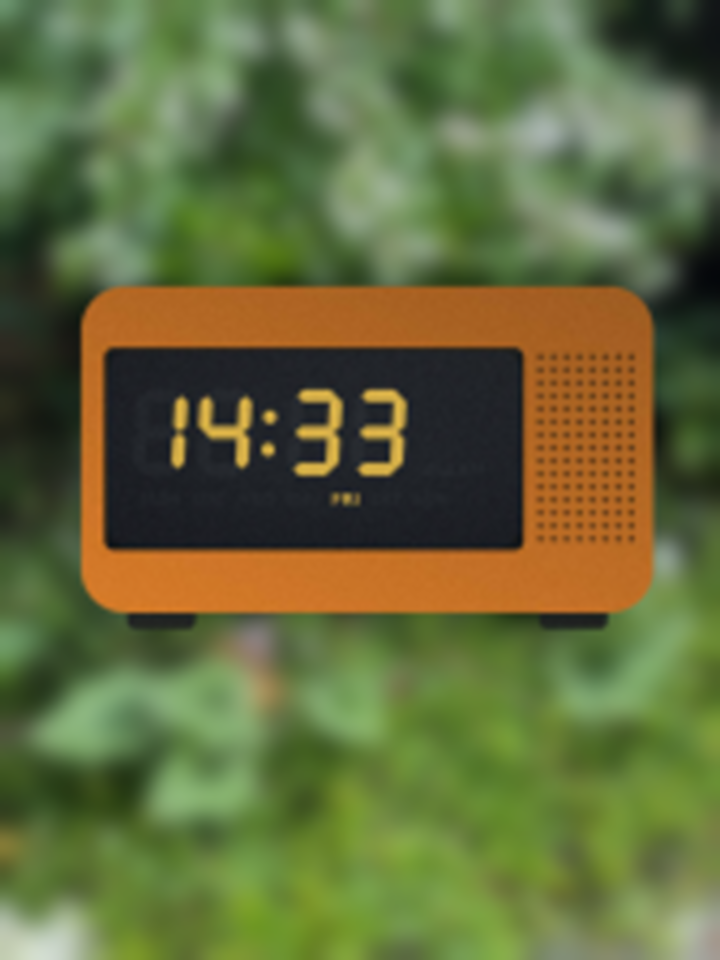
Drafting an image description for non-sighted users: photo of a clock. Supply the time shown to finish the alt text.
14:33
